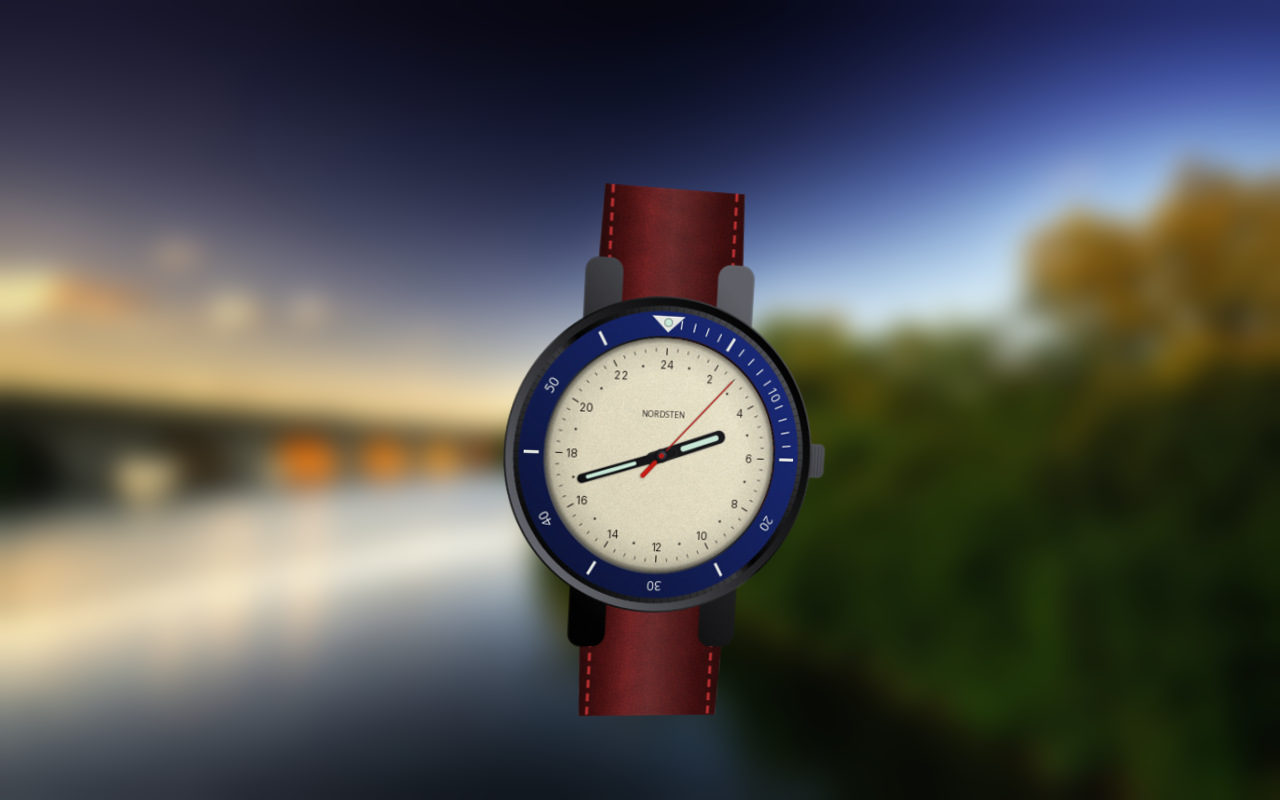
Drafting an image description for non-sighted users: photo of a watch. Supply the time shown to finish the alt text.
4:42:07
